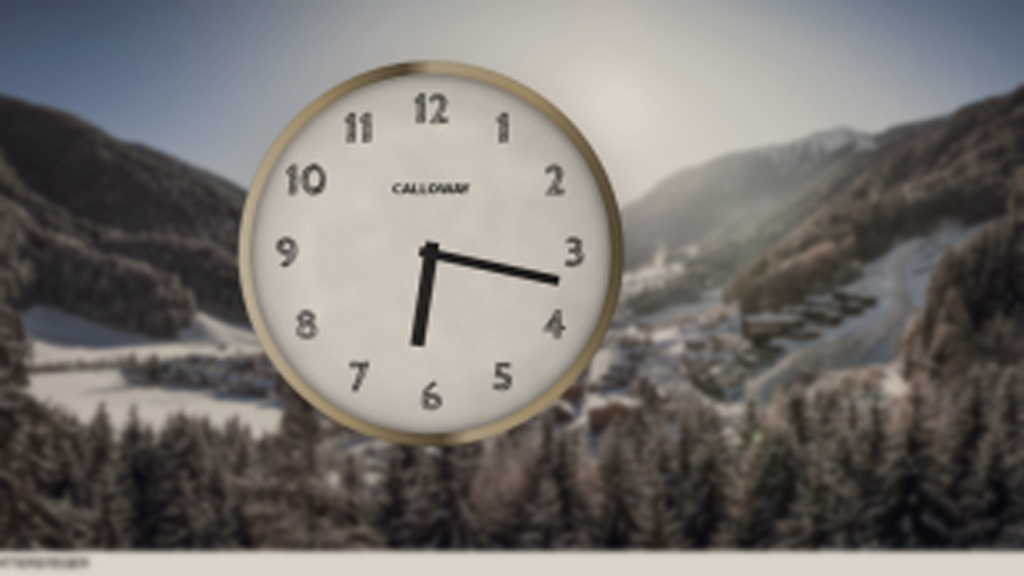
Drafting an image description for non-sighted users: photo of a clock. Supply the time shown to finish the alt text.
6:17
